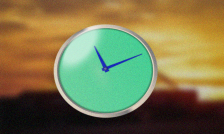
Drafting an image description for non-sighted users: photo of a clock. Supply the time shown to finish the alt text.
11:11
